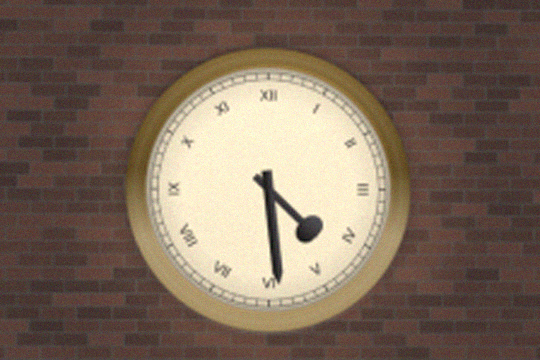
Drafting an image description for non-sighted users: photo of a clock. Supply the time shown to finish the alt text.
4:29
